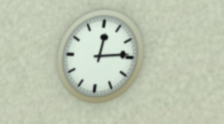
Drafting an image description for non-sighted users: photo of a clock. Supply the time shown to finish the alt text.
12:14
